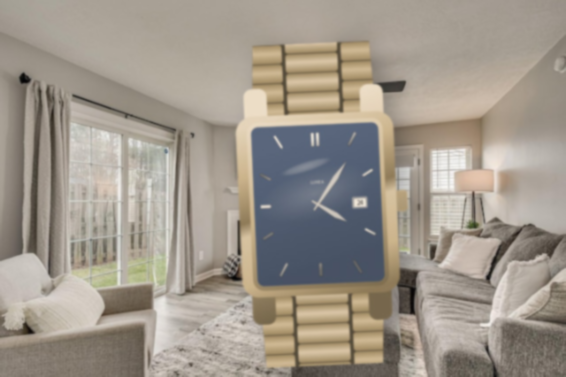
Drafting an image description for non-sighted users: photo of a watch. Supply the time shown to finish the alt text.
4:06
